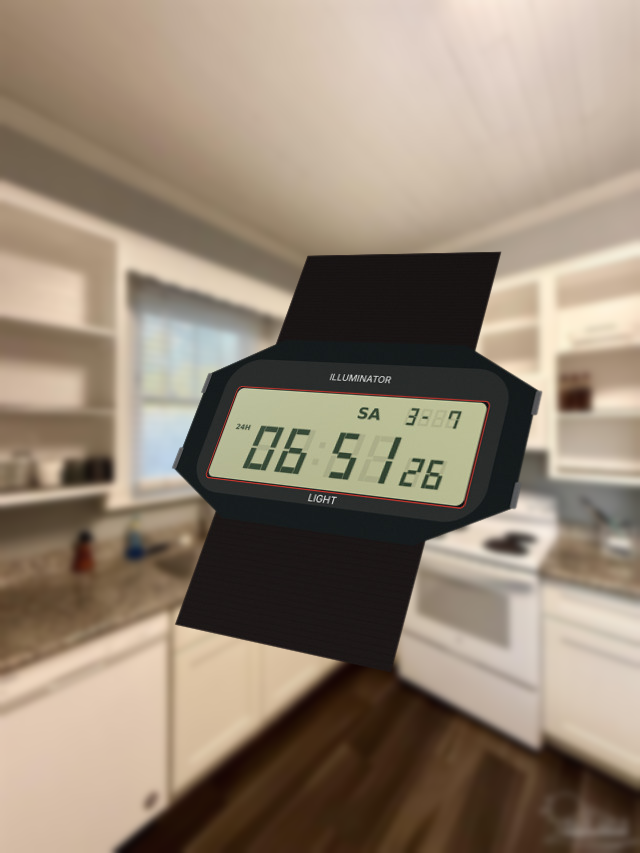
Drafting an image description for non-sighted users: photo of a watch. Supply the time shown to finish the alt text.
6:51:26
